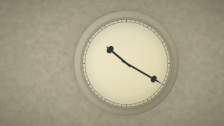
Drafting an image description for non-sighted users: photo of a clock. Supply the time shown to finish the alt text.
10:20
